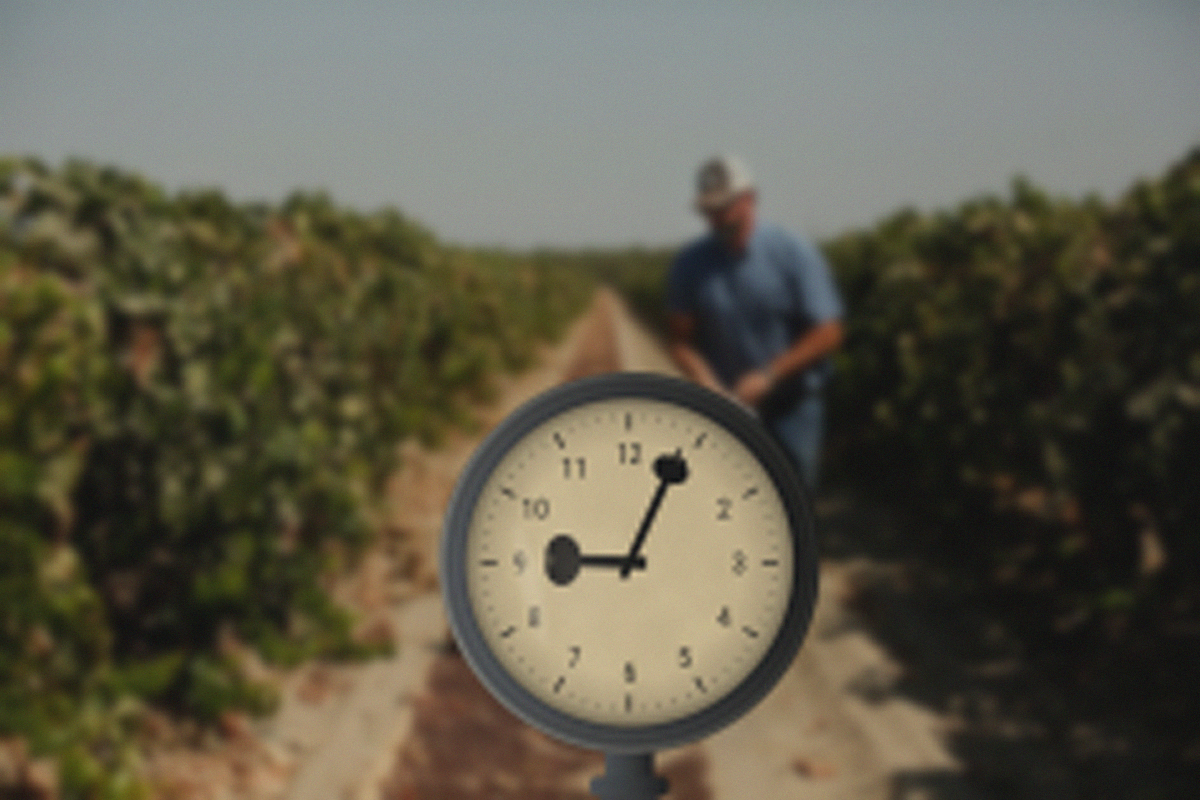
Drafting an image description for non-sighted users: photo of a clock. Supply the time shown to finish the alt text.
9:04
